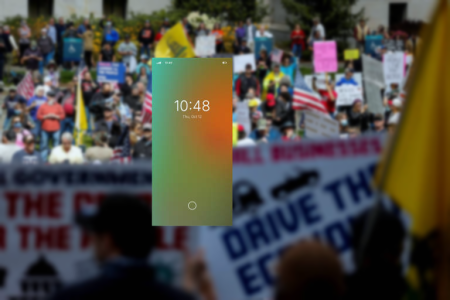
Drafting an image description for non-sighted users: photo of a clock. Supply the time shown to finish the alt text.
10:48
